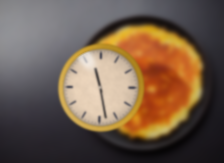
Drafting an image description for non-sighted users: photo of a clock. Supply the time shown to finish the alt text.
11:28
